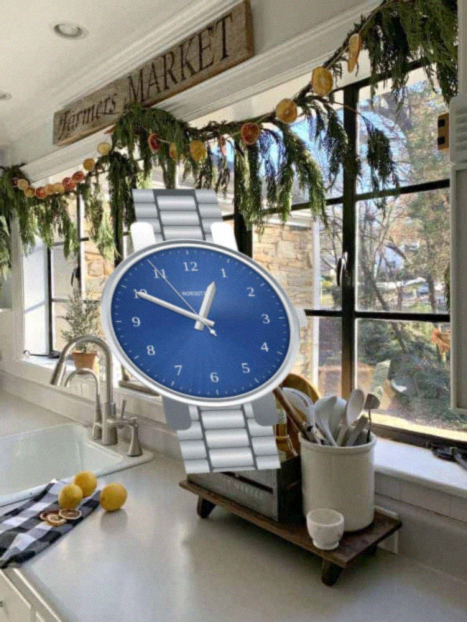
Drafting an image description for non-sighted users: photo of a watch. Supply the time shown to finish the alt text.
12:49:55
